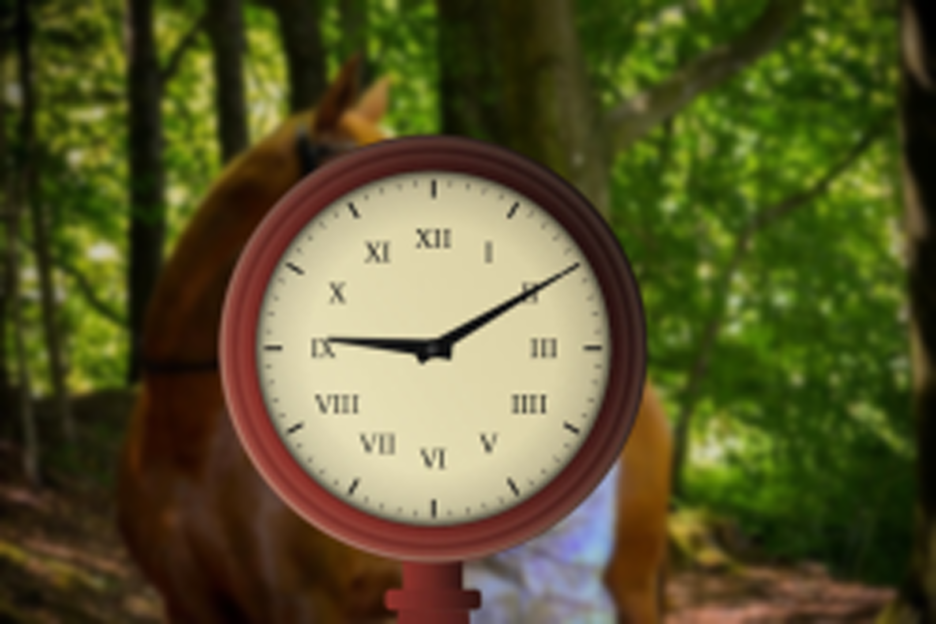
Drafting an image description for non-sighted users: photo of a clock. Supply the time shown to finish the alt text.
9:10
